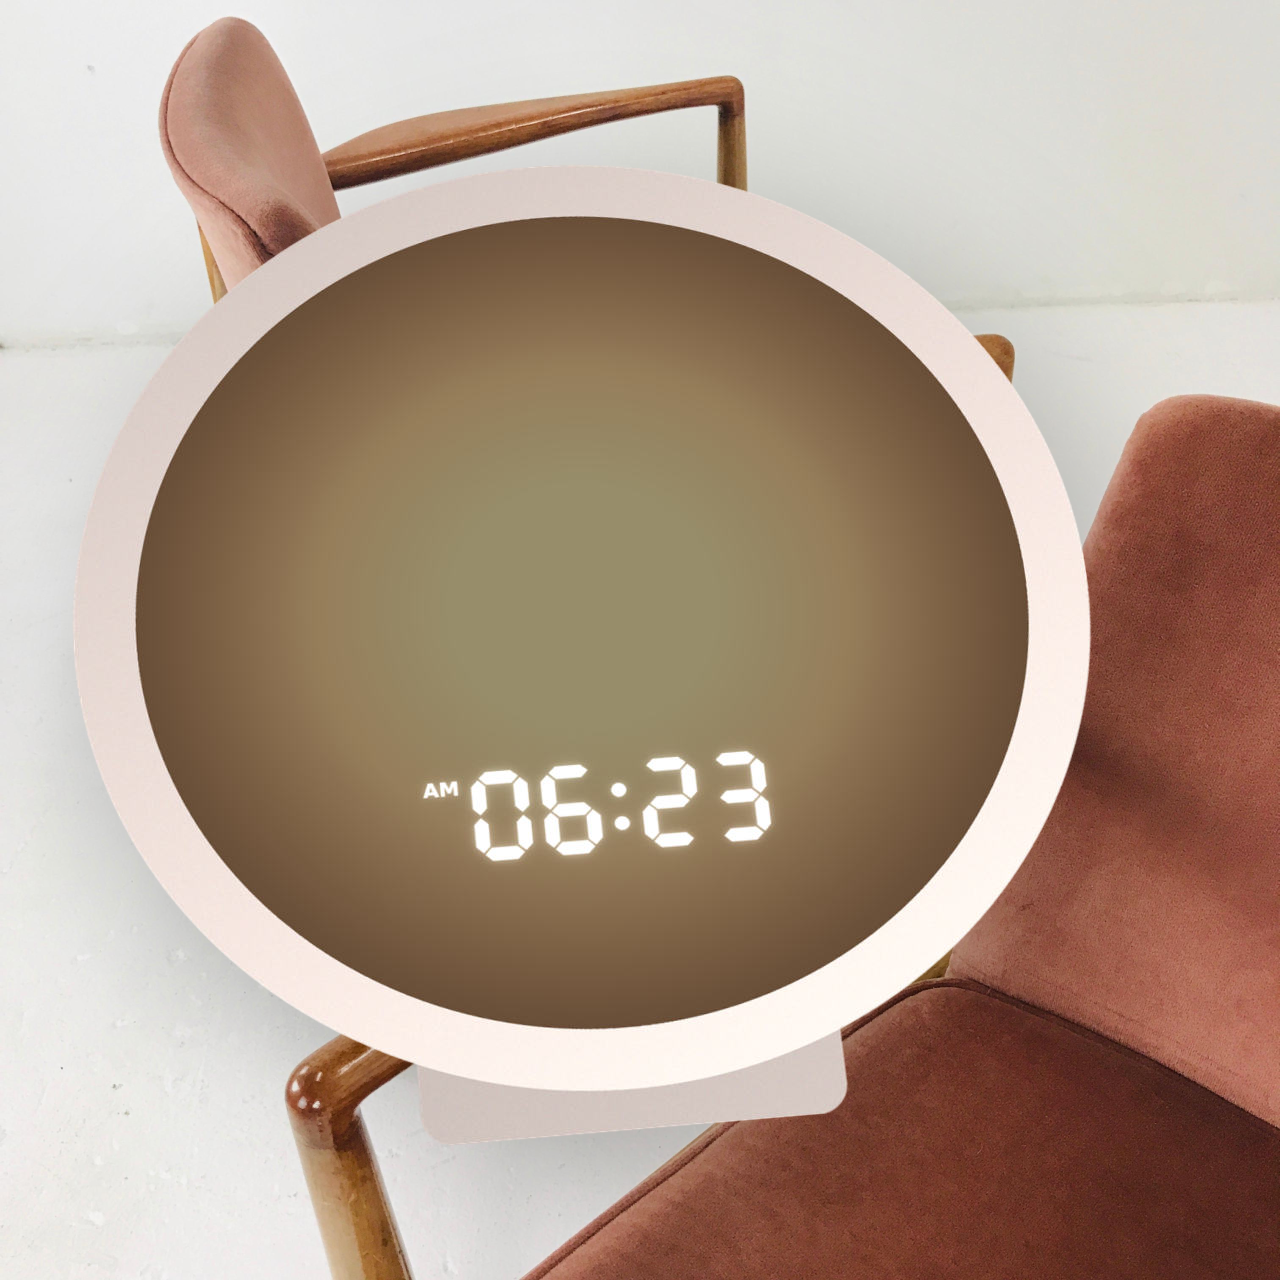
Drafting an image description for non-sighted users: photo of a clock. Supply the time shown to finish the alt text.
6:23
